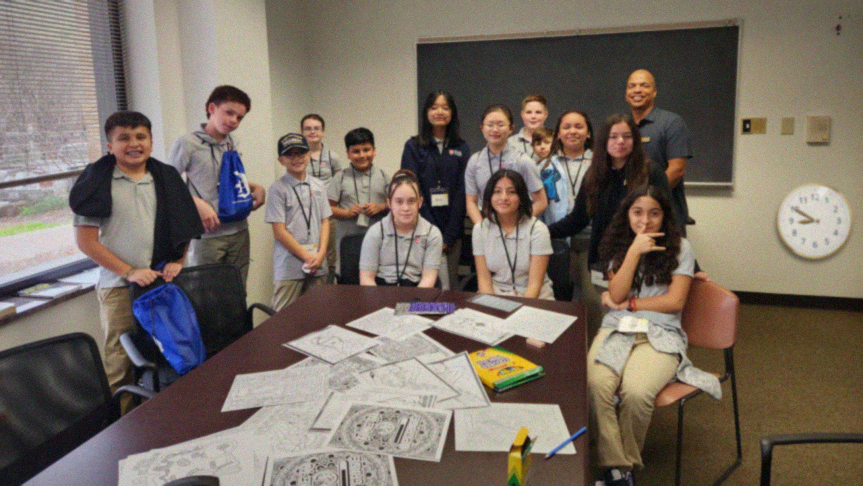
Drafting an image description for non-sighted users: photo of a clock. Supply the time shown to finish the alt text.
8:50
